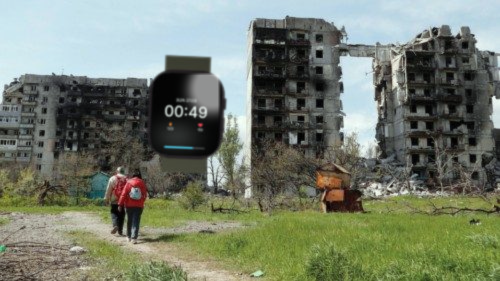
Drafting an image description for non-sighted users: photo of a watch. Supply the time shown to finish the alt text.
0:49
